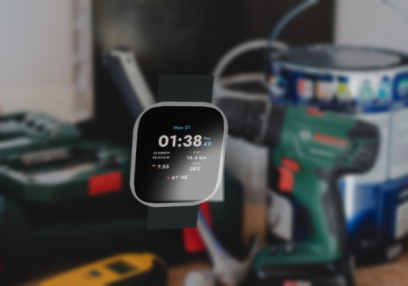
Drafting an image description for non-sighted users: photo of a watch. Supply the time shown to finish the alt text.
1:38
